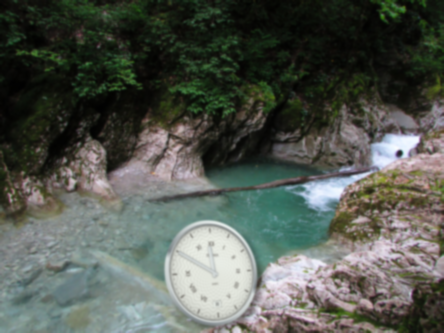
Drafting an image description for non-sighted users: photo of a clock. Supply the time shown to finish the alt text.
11:50
